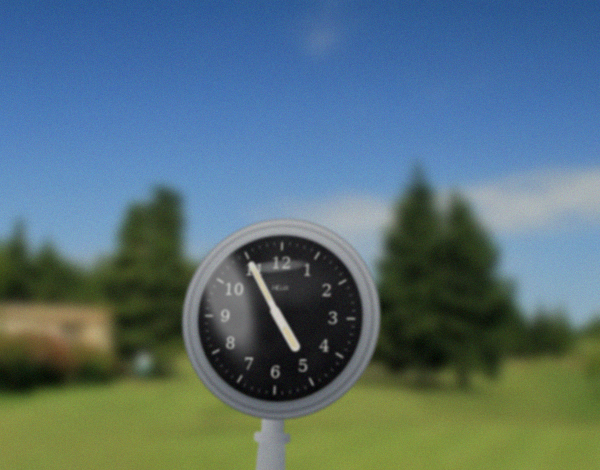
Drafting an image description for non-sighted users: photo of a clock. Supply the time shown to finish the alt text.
4:55
